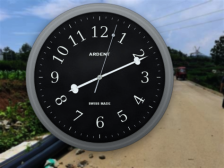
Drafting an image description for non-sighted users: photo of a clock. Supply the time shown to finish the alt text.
8:11:03
